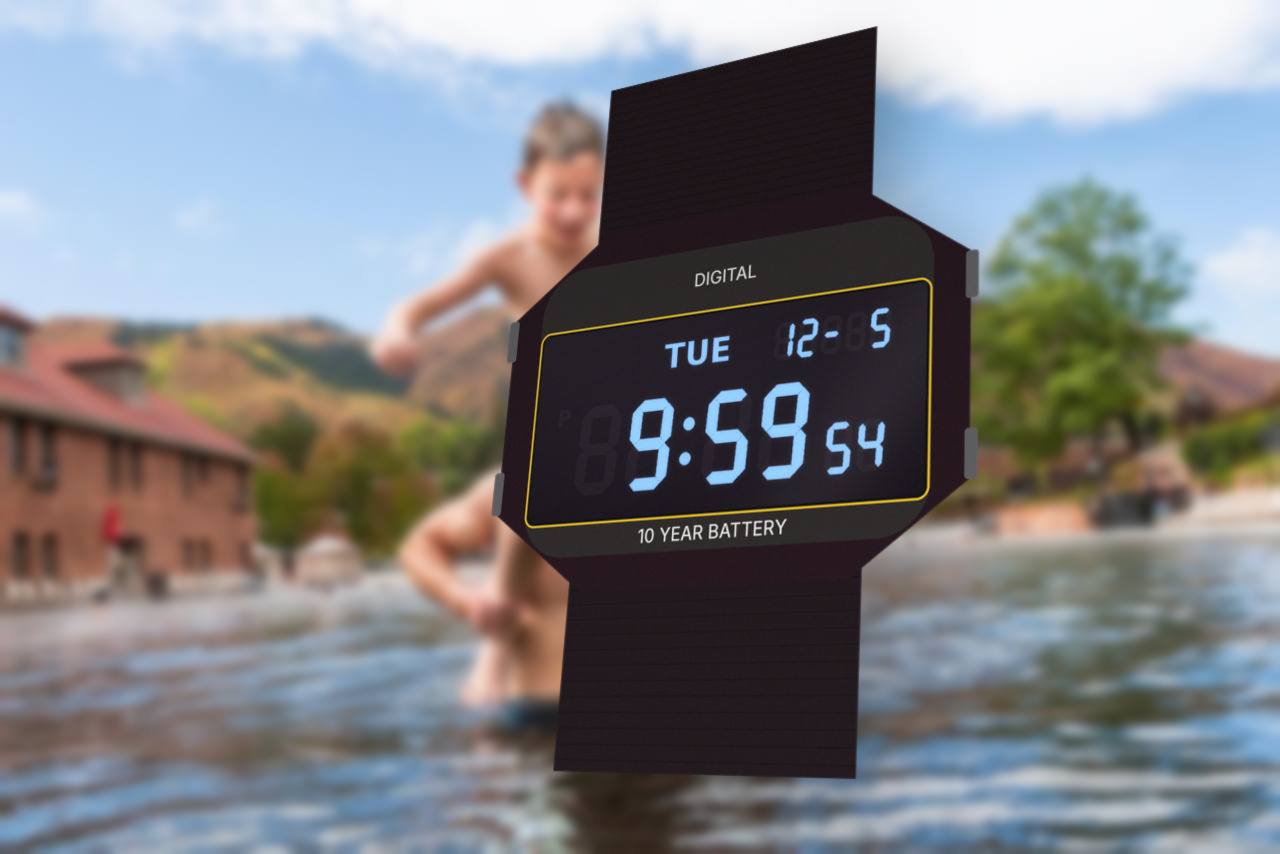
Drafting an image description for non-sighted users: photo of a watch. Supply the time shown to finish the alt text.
9:59:54
